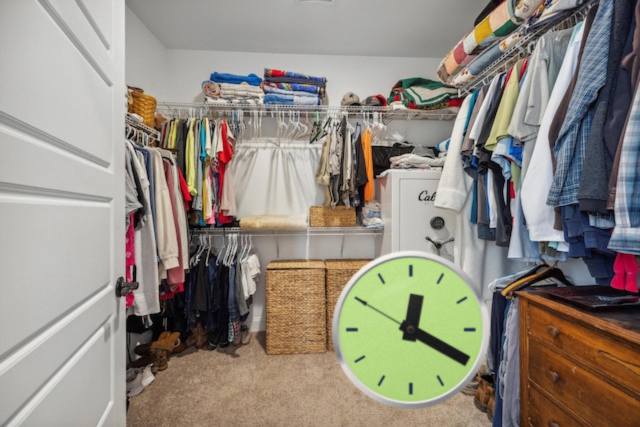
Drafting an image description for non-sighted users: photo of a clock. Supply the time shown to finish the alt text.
12:19:50
